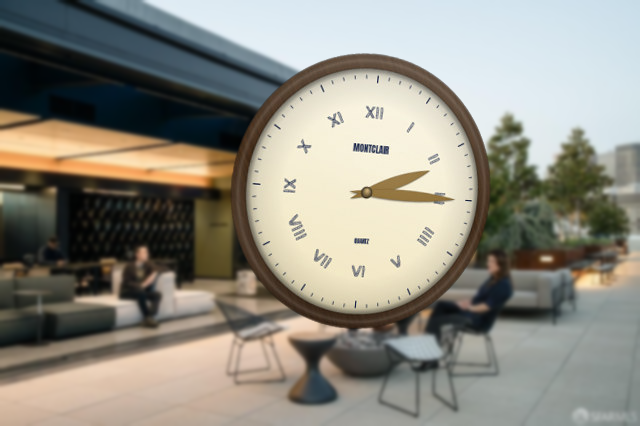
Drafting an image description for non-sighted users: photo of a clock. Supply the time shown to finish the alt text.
2:15
